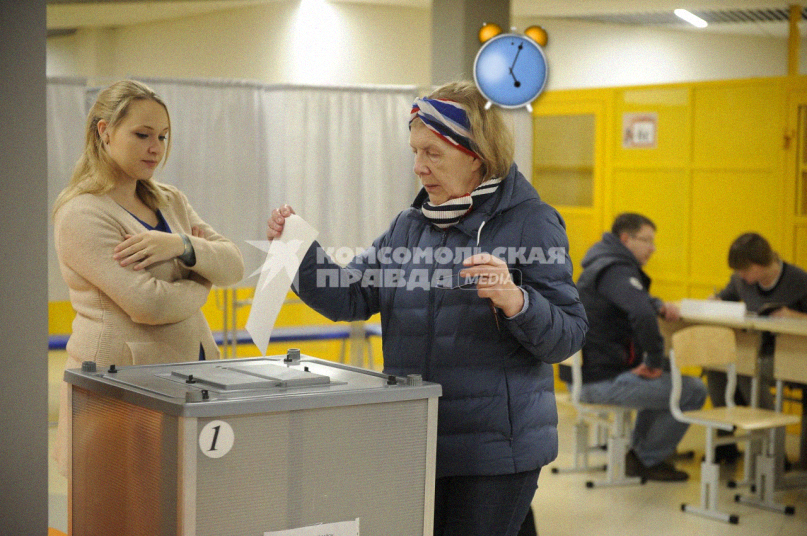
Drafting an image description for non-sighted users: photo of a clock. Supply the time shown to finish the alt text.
5:03
